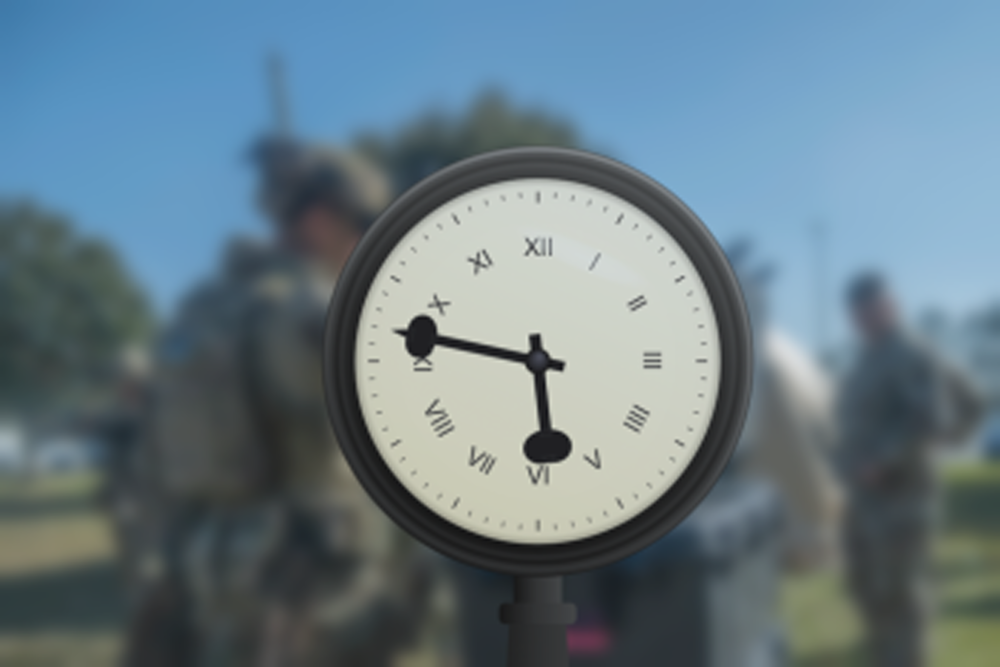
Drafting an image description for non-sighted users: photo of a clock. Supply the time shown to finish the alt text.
5:47
